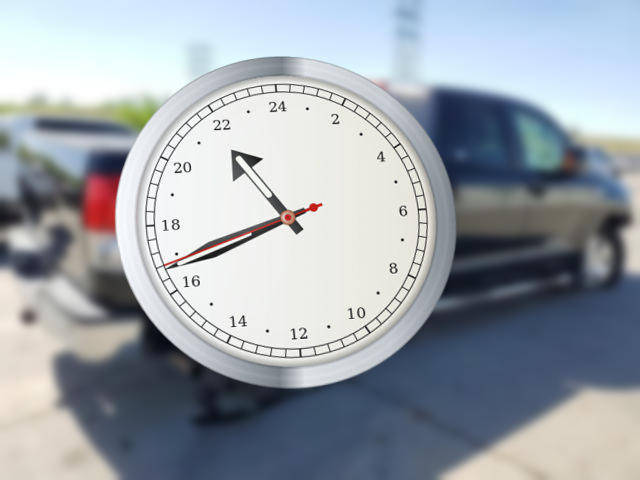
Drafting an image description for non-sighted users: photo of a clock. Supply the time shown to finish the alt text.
21:41:42
